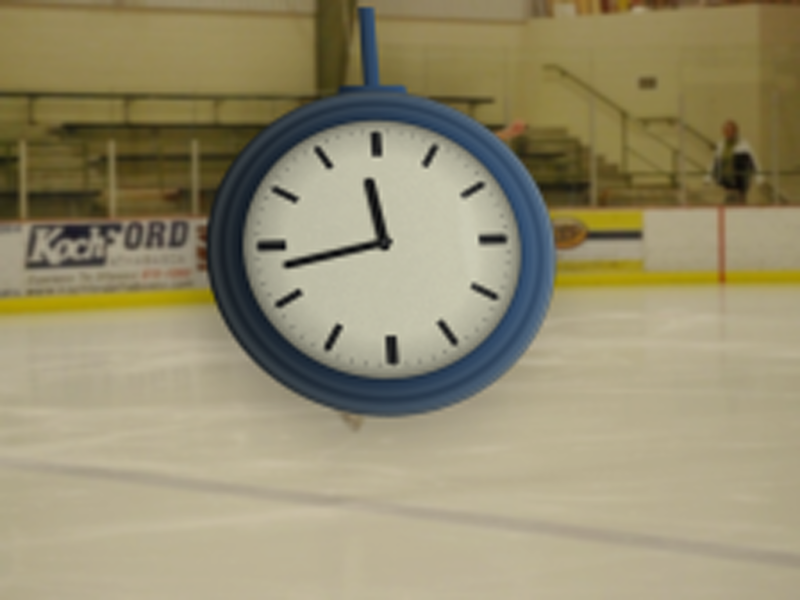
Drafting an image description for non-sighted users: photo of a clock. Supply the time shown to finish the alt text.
11:43
